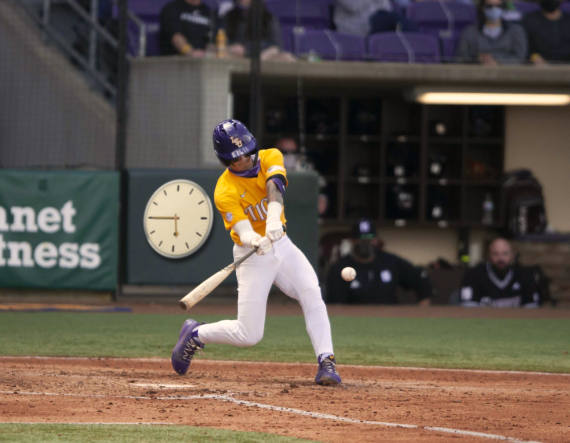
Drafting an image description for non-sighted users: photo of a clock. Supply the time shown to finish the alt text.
5:45
